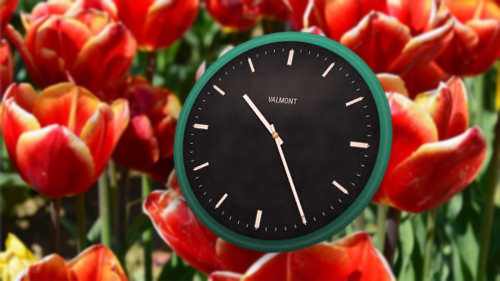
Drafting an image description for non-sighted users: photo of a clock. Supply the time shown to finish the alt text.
10:25
